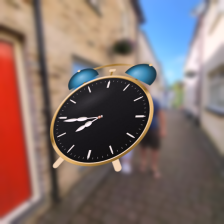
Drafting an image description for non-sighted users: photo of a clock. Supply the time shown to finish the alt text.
7:44
